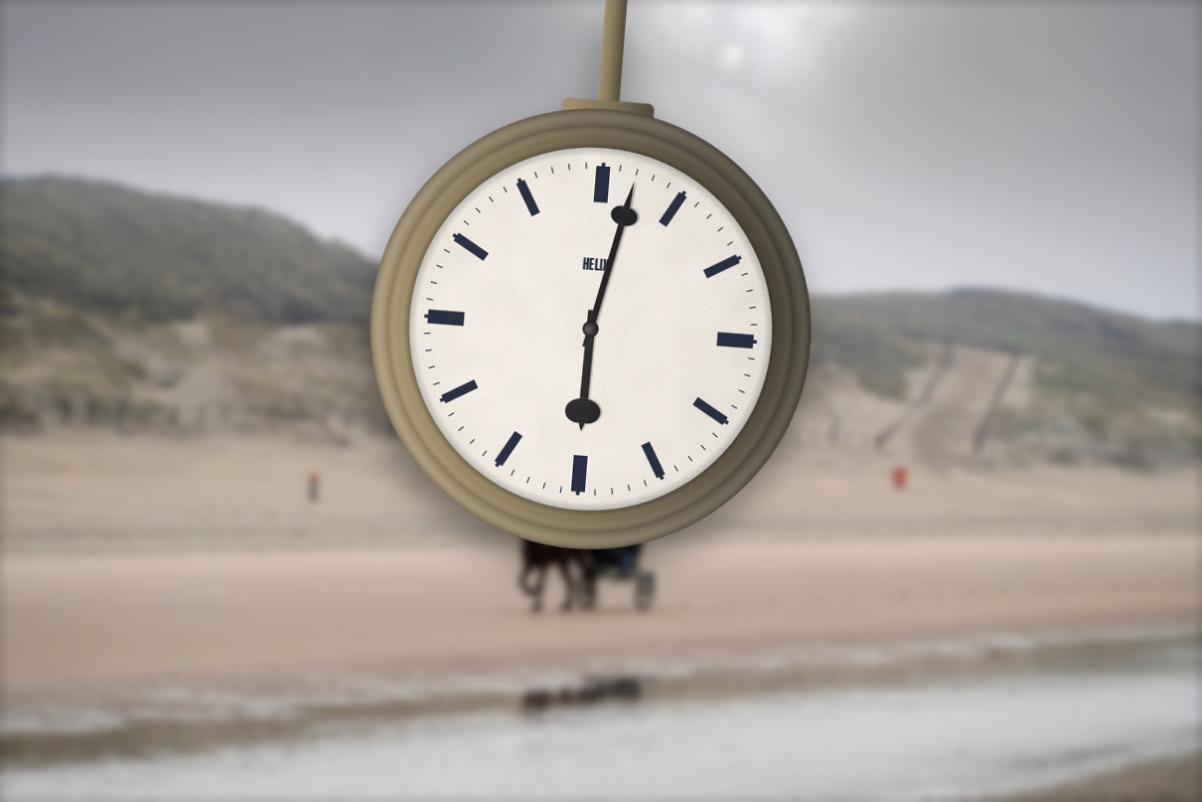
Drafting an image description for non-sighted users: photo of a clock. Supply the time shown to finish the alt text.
6:02
